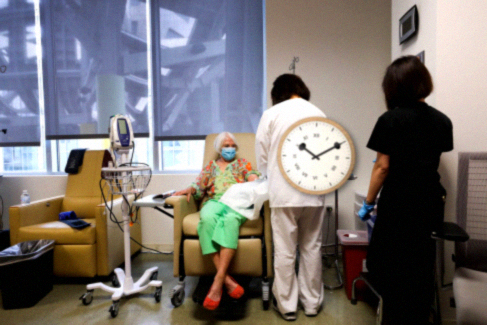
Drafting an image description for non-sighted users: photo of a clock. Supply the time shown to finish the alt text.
10:10
